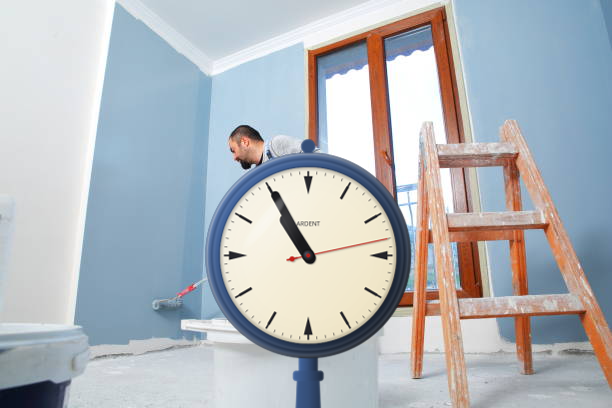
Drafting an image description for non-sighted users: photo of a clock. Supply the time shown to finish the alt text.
10:55:13
